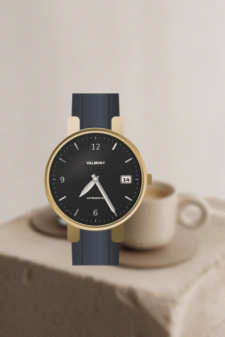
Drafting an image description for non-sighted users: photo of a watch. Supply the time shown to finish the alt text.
7:25
